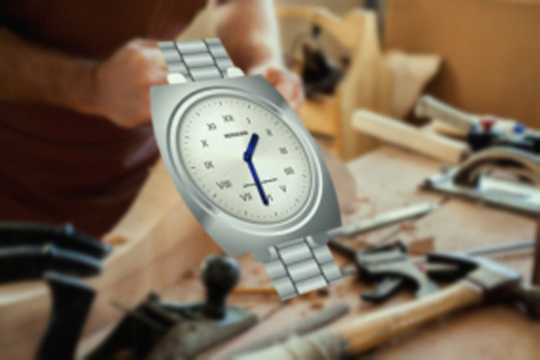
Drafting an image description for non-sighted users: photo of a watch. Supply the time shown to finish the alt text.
1:31
